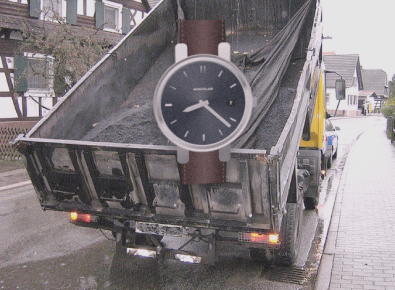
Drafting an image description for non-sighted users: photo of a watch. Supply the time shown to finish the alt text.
8:22
